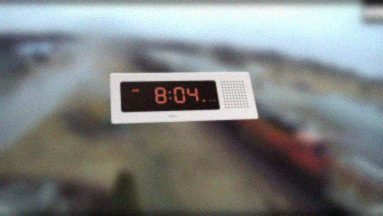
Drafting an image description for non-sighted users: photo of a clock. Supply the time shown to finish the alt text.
8:04
